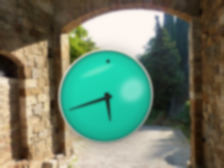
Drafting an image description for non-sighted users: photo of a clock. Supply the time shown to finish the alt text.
5:42
